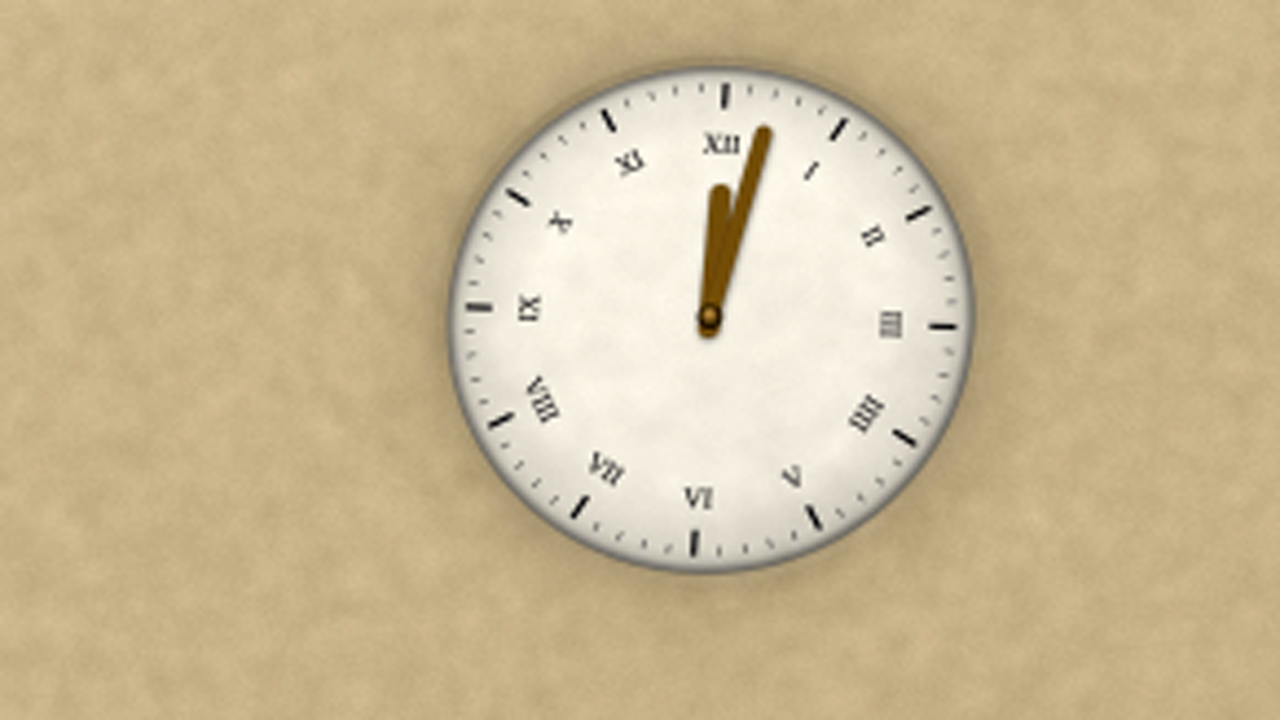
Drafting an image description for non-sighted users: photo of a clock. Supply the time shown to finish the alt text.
12:02
